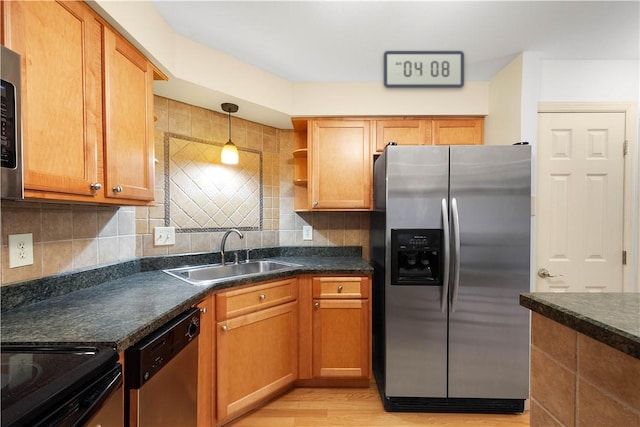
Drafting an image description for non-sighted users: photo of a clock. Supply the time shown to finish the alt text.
4:08
